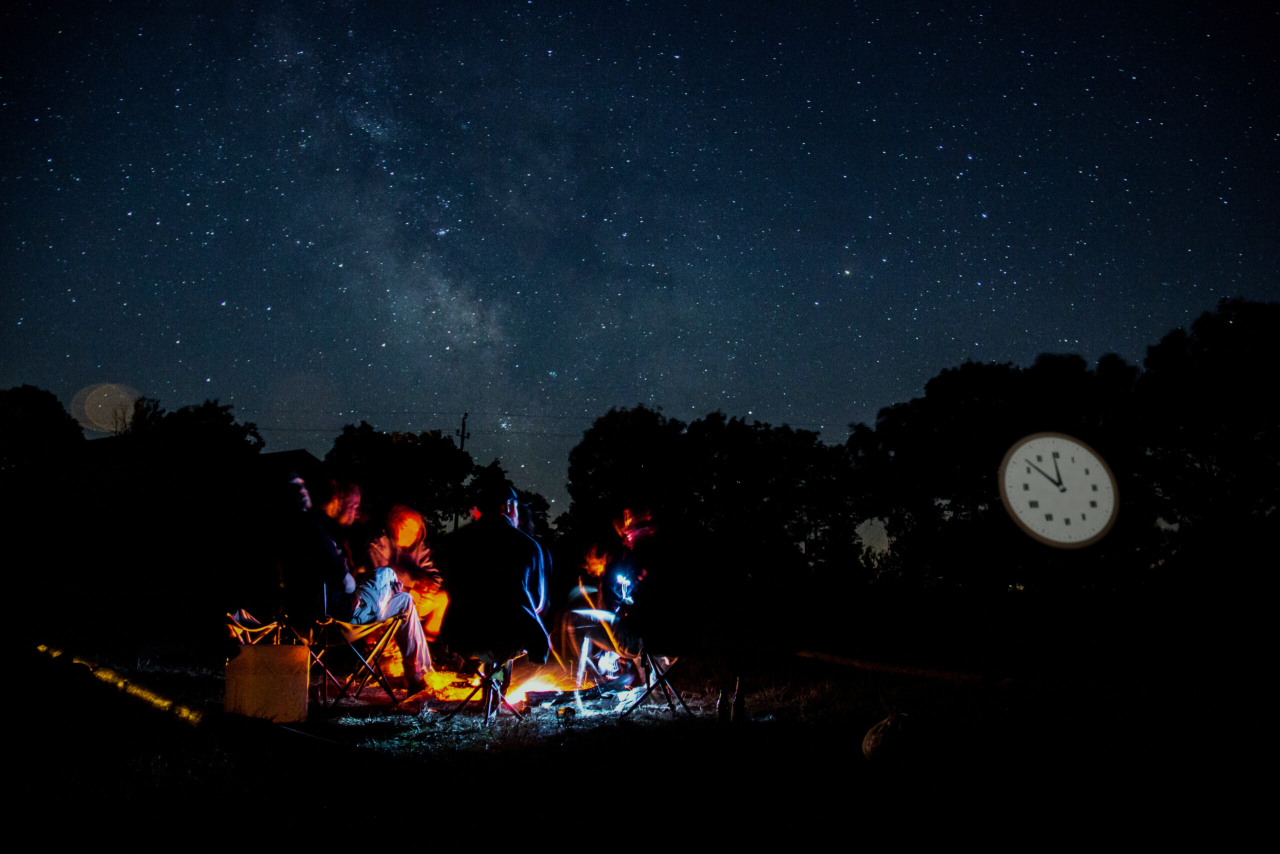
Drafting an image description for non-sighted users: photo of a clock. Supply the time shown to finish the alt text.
11:52
